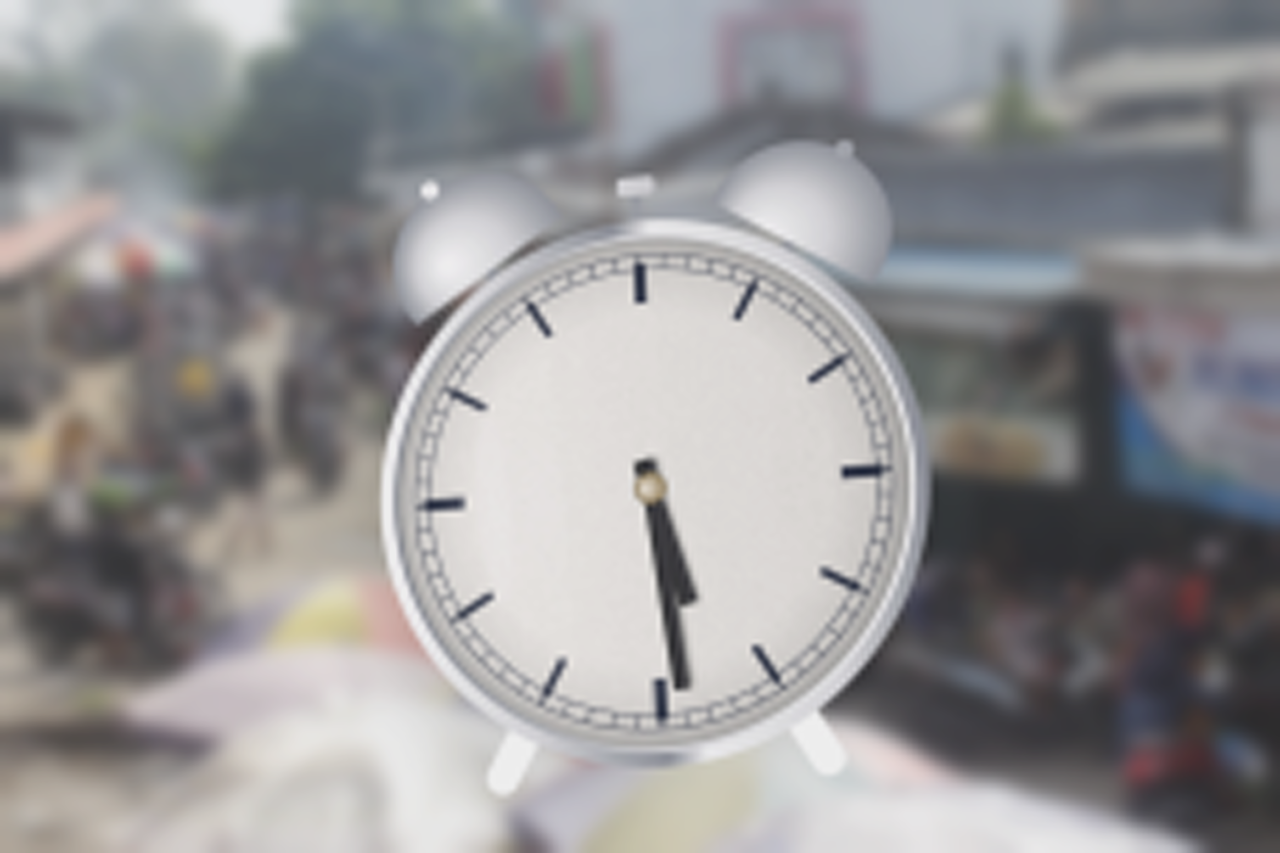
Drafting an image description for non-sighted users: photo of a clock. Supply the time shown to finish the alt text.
5:29
